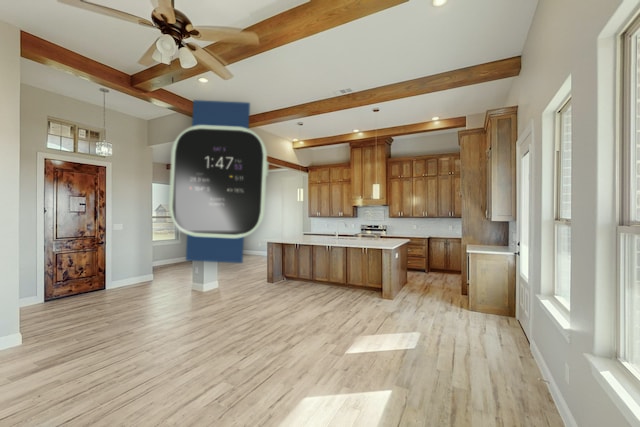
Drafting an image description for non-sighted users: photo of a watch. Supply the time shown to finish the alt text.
1:47
